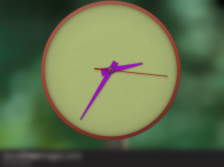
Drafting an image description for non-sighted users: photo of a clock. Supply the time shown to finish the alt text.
2:35:16
